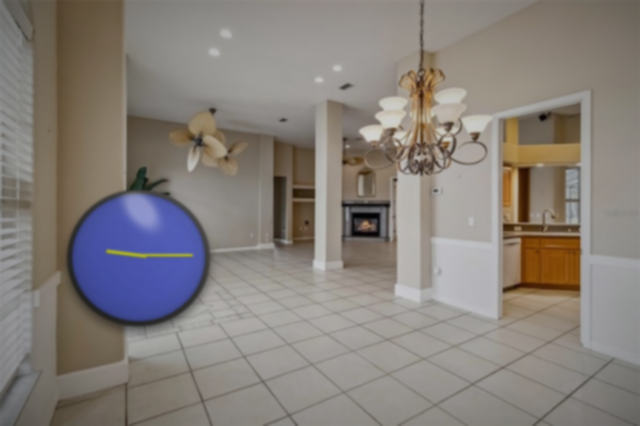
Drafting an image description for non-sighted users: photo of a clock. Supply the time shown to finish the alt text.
9:15
